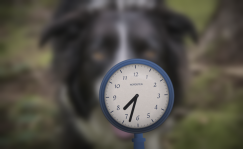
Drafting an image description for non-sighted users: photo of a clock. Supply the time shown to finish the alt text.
7:33
